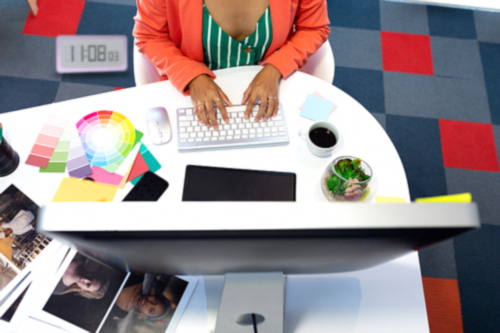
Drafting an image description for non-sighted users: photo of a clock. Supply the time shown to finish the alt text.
11:08
